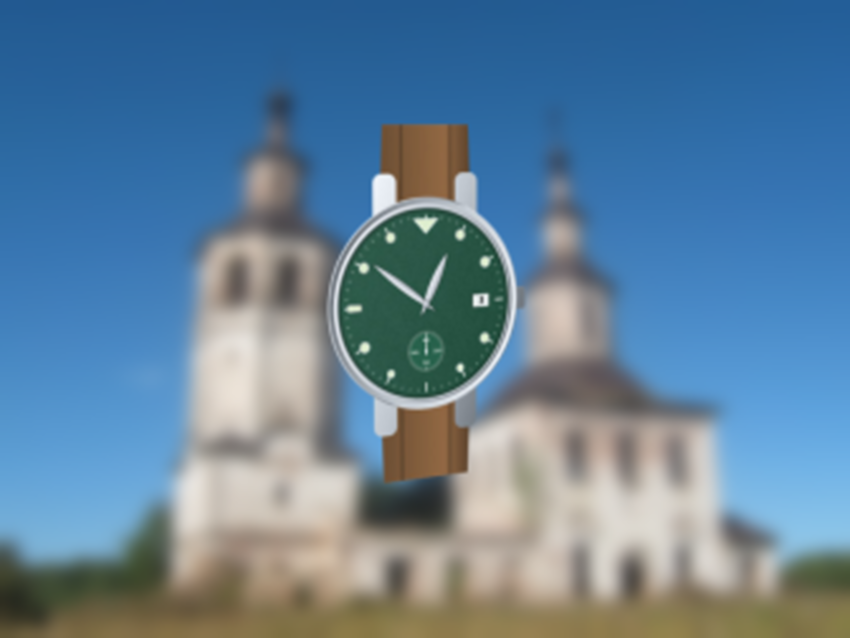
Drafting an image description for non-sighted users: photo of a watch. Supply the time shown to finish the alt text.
12:51
